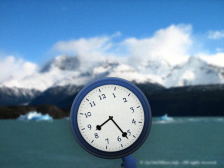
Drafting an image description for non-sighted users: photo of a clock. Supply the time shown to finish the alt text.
8:27
